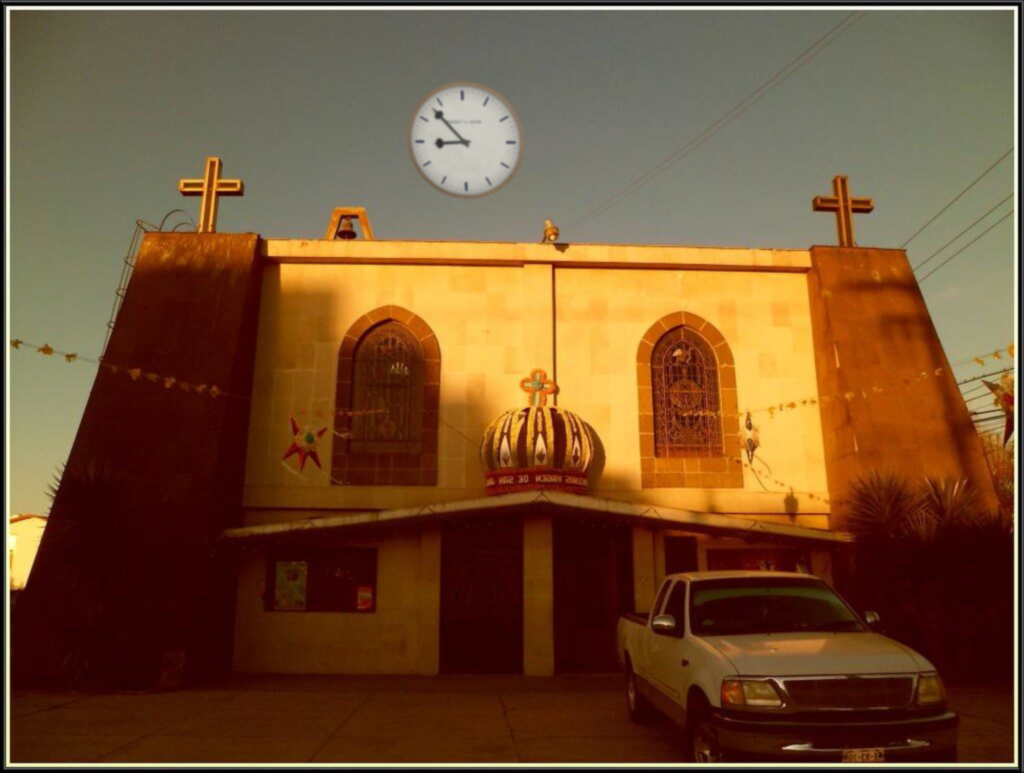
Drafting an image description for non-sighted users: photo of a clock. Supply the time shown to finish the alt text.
8:53
